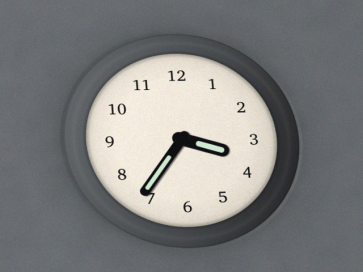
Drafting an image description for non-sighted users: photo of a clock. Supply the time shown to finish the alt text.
3:36
